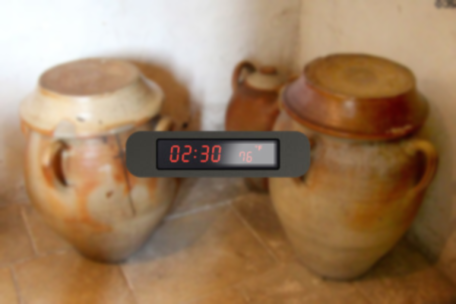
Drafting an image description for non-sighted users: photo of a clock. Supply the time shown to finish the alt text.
2:30
